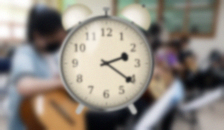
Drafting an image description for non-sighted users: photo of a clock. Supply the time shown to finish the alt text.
2:21
